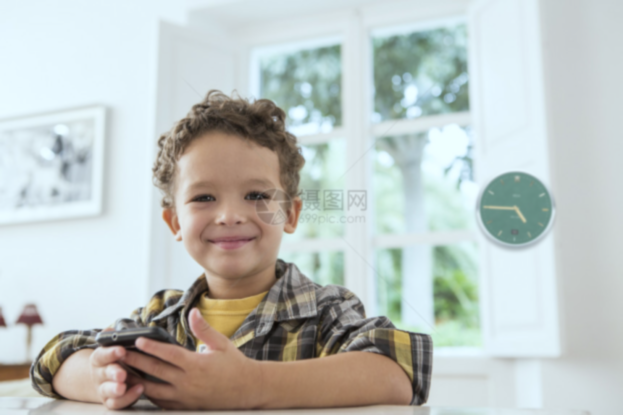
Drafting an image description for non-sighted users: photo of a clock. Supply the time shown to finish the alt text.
4:45
